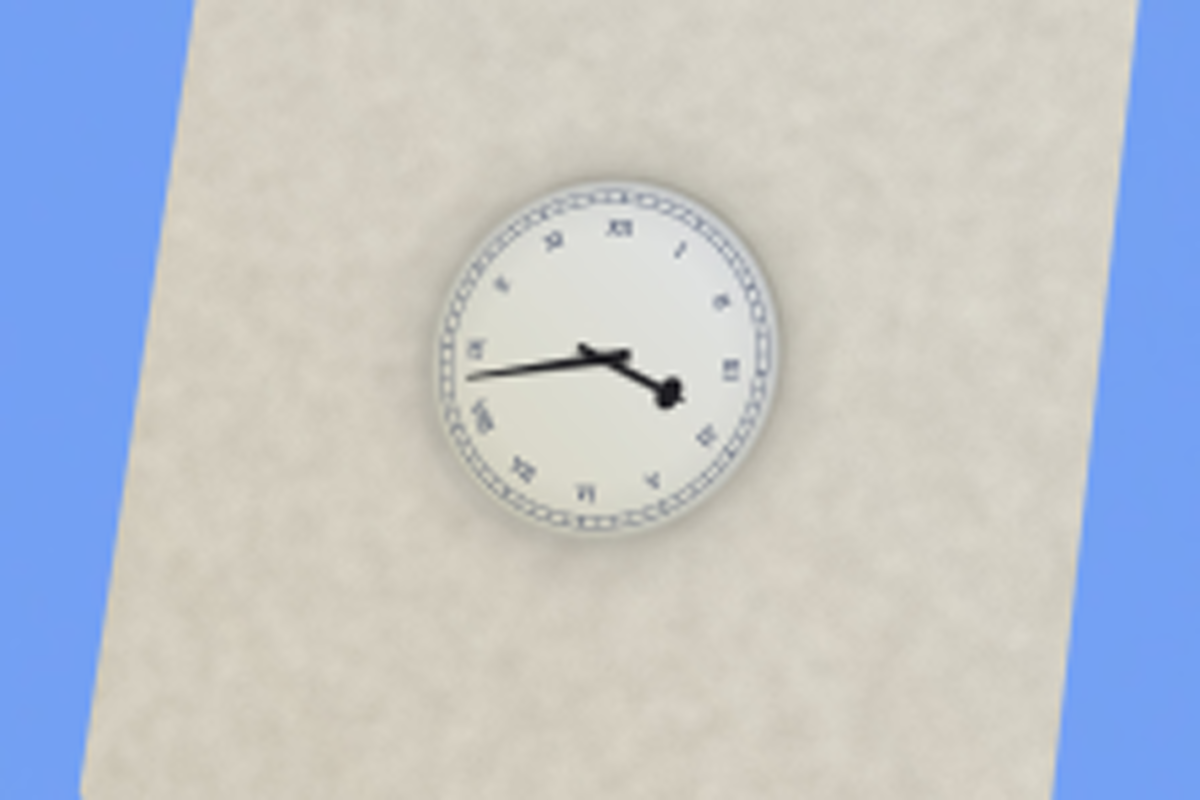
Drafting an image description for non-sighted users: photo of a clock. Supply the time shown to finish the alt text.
3:43
